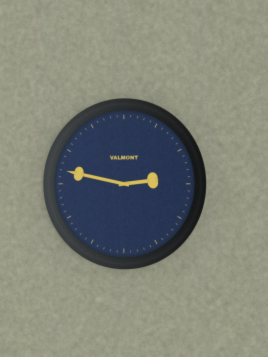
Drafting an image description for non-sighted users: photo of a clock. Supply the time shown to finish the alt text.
2:47
